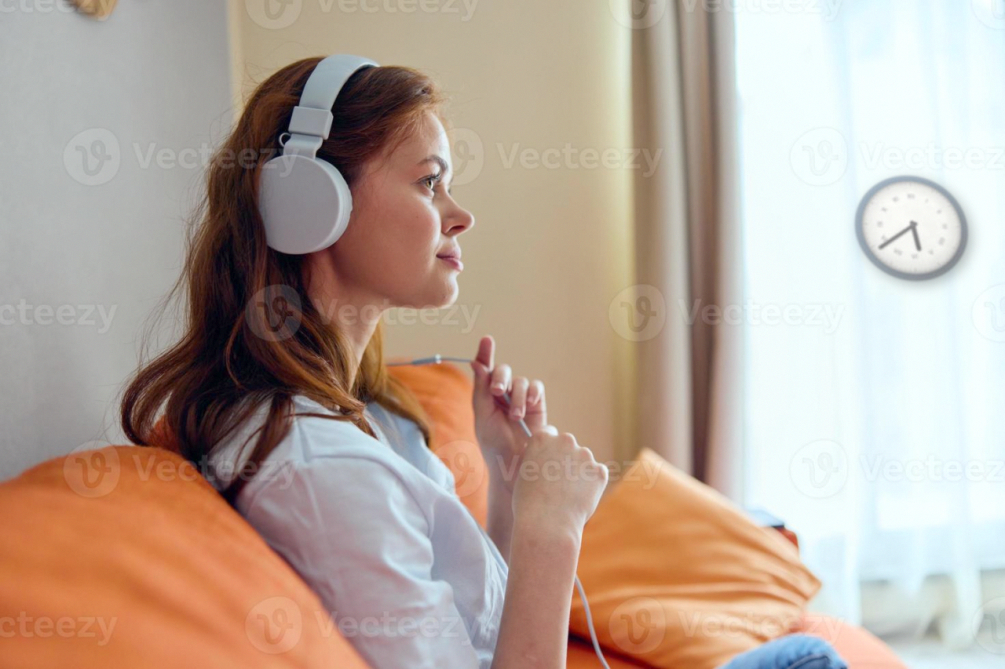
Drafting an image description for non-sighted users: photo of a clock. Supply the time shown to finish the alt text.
5:39
